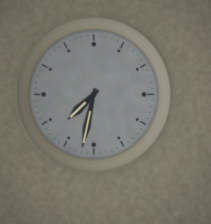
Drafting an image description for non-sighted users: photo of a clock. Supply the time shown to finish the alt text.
7:32
